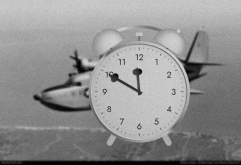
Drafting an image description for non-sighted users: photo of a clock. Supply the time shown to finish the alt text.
11:50
